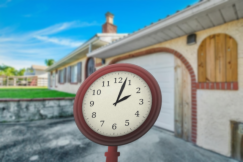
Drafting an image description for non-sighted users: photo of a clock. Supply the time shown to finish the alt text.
2:03
